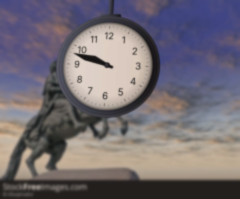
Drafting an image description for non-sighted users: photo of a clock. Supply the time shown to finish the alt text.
9:48
